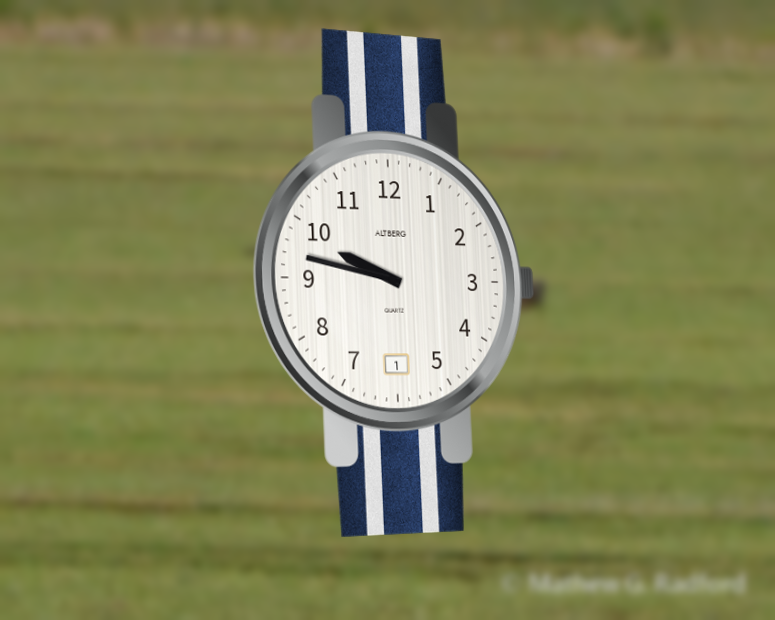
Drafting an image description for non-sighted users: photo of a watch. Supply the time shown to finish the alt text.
9:47
